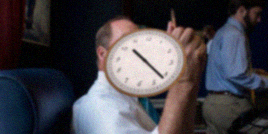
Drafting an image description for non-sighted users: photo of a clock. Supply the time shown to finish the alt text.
10:22
